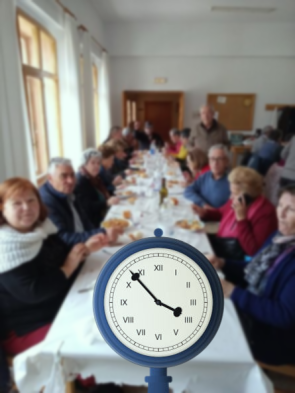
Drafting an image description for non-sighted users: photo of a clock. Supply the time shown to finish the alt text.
3:53
